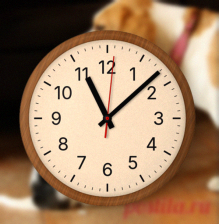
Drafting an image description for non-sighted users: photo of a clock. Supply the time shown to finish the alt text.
11:08:01
